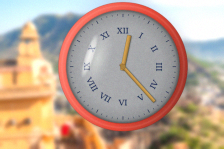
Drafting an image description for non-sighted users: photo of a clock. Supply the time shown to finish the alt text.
12:23
